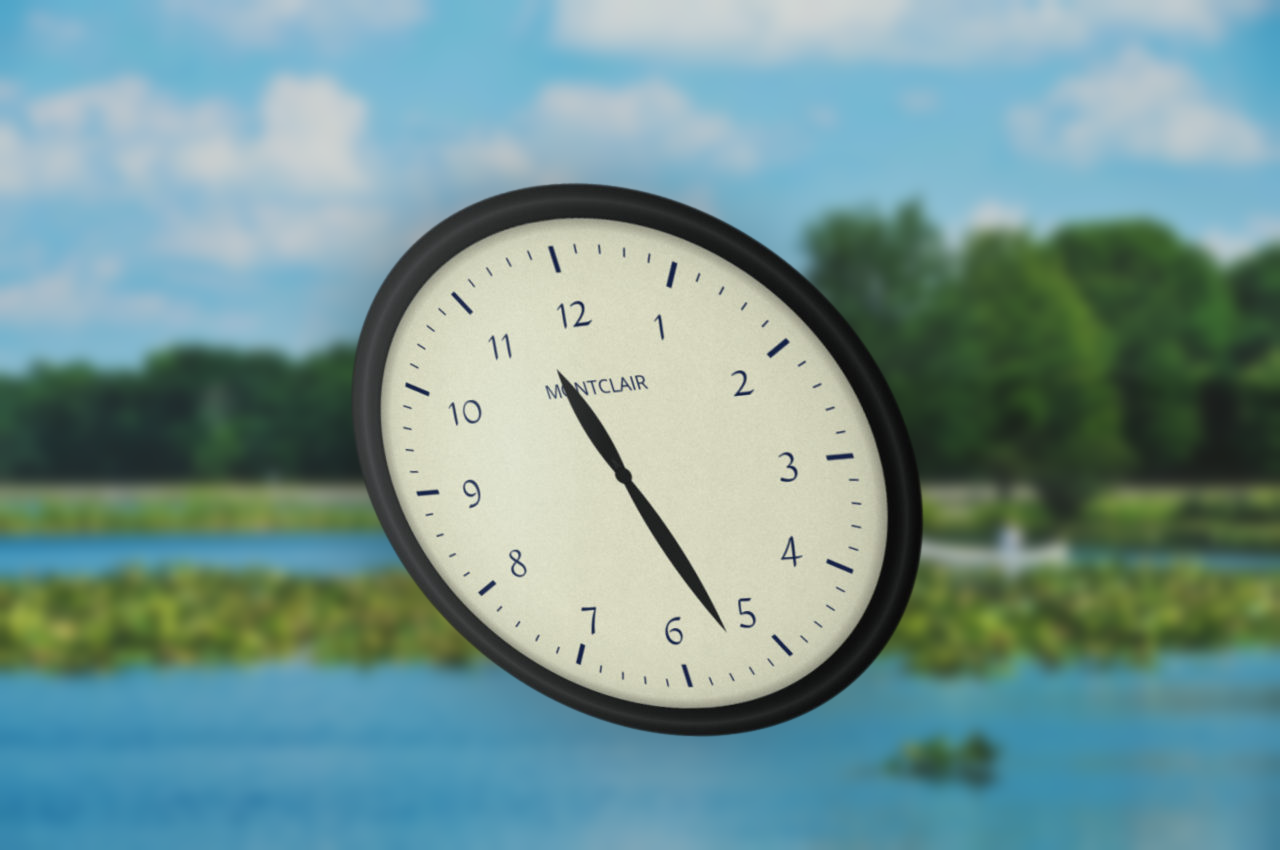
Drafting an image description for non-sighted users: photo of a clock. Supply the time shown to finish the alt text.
11:27
